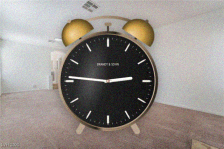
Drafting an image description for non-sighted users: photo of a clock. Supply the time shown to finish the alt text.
2:46
